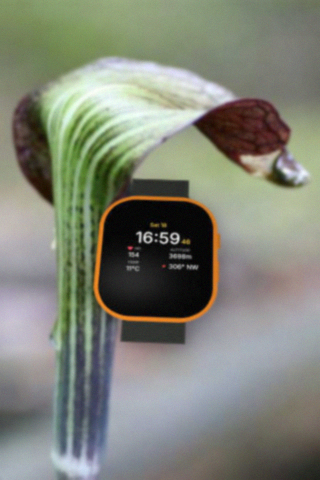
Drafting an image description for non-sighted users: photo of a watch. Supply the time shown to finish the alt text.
16:59
